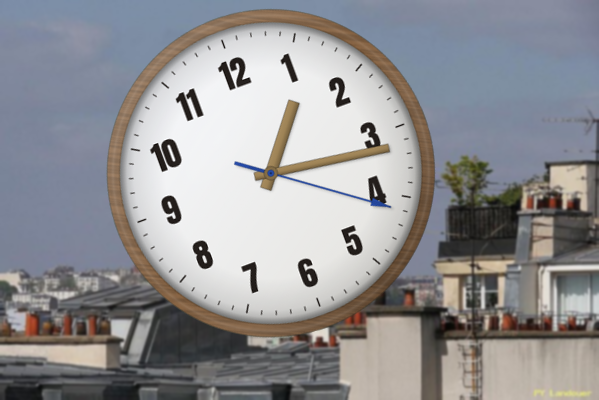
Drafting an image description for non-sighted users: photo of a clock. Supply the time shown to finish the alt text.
1:16:21
